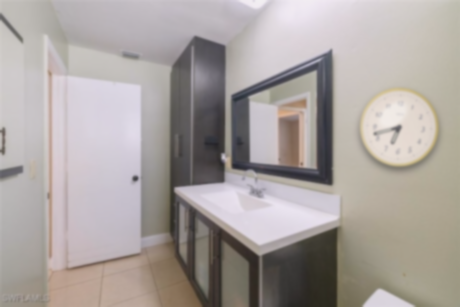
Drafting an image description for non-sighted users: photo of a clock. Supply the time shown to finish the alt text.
6:42
